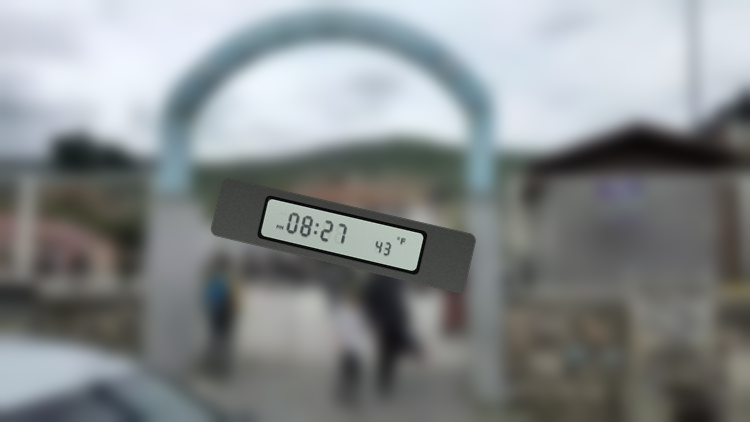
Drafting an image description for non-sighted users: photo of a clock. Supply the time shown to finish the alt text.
8:27
